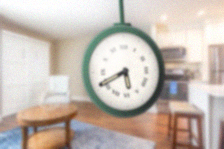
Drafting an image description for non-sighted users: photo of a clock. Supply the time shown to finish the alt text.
5:41
